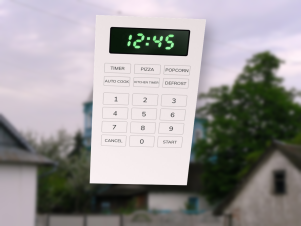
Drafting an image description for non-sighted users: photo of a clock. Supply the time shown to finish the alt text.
12:45
